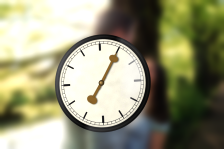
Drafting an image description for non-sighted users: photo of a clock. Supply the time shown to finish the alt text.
7:05
